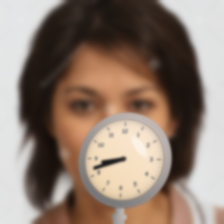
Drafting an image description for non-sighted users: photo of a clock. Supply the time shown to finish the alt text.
8:42
